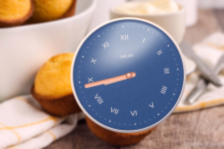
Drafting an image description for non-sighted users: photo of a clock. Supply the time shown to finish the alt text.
8:44
